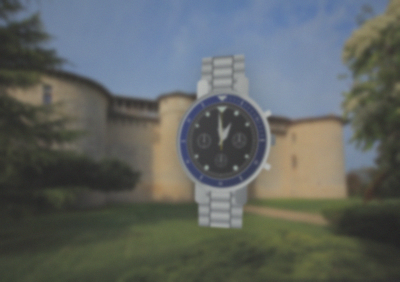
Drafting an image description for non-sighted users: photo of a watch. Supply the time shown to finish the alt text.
12:59
